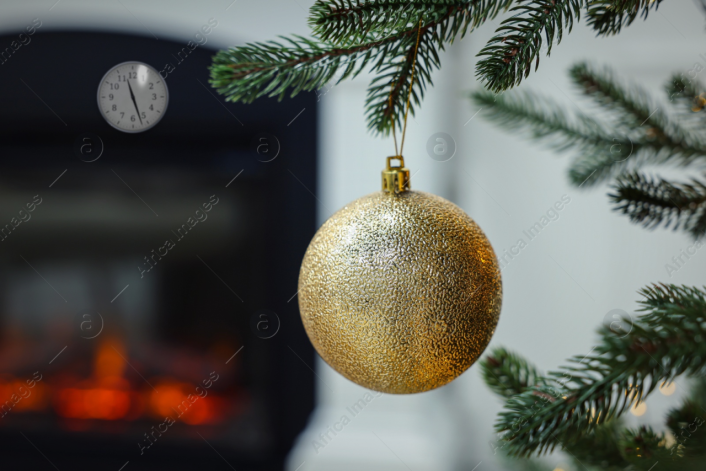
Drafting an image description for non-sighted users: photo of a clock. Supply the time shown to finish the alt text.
11:27
